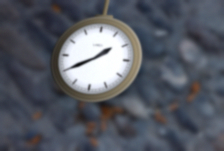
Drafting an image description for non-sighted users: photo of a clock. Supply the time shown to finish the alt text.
1:40
